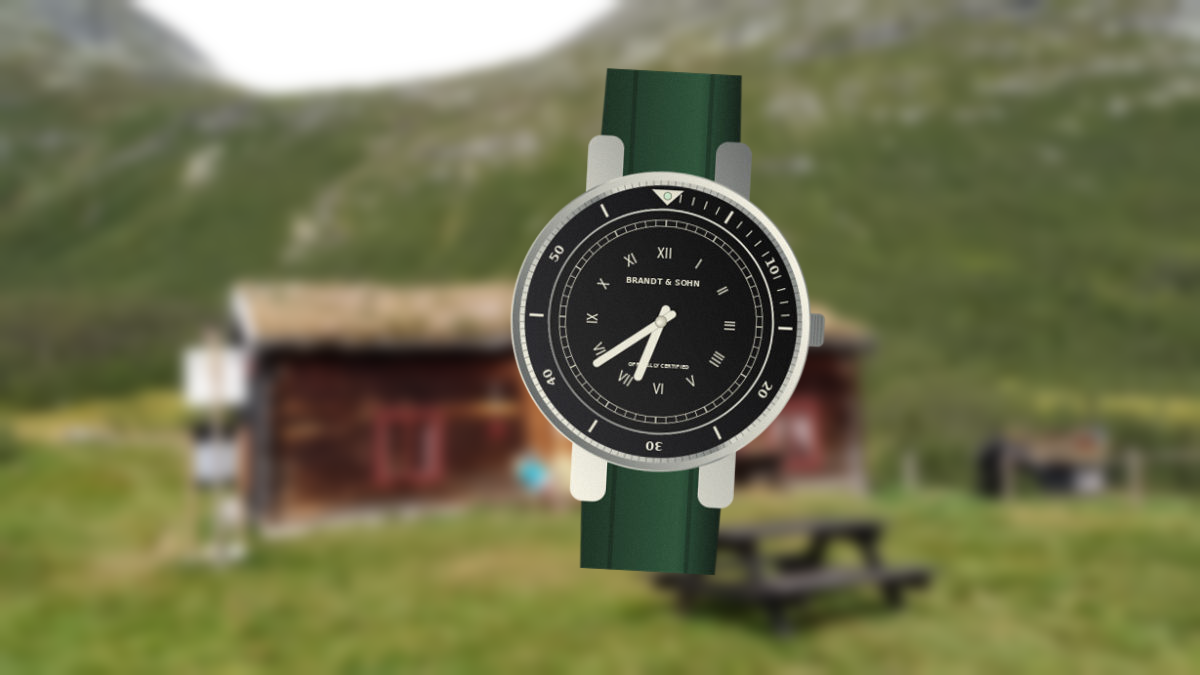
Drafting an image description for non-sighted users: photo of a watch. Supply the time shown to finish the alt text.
6:39
